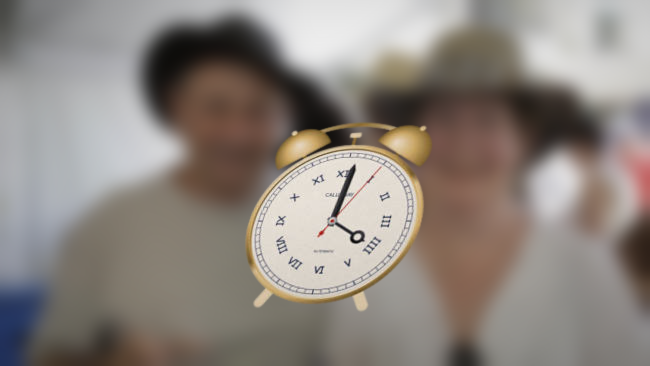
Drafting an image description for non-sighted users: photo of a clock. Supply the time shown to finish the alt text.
4:01:05
